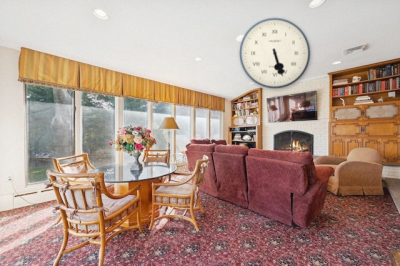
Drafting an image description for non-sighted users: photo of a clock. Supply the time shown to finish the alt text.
5:27
